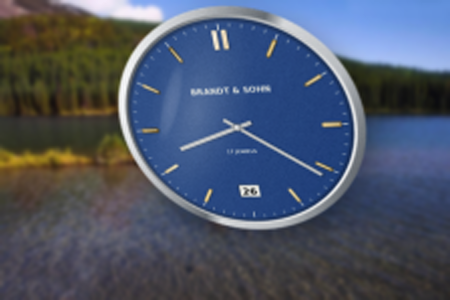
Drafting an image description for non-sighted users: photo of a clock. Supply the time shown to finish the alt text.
8:21
